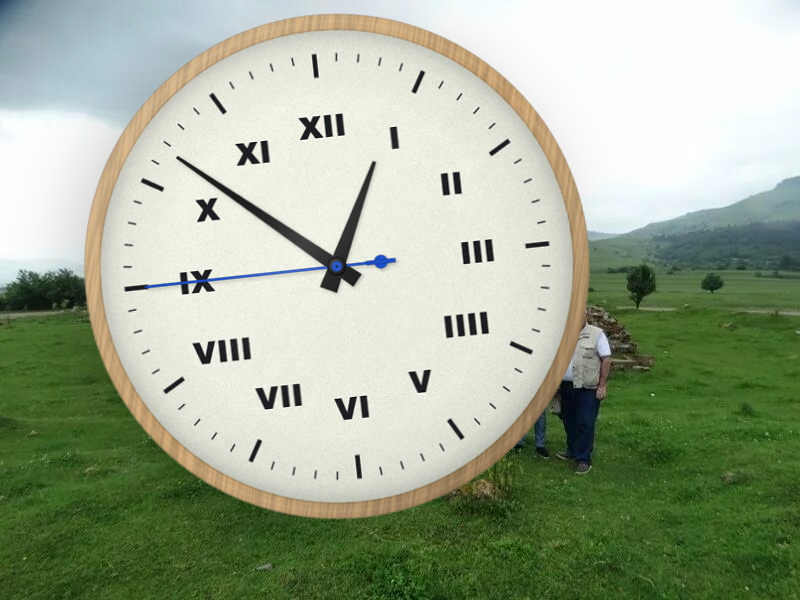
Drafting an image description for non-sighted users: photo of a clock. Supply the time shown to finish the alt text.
12:51:45
